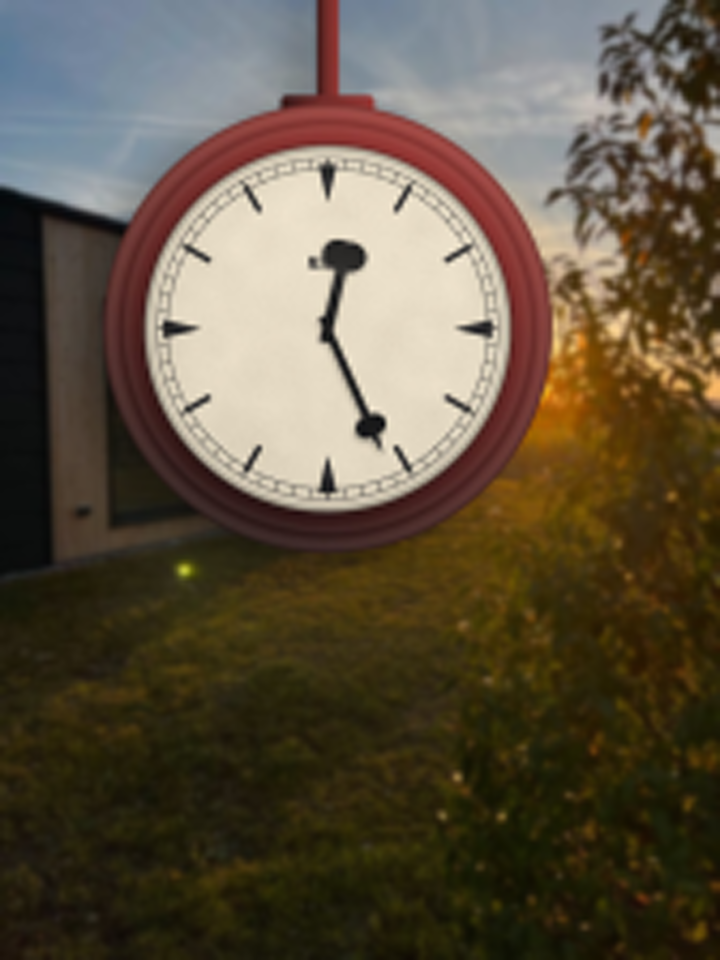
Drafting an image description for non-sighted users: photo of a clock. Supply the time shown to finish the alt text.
12:26
